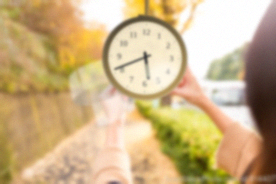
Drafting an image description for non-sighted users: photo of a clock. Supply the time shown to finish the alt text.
5:41
